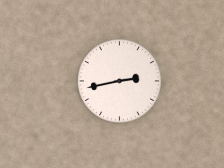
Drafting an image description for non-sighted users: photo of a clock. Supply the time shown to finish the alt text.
2:43
